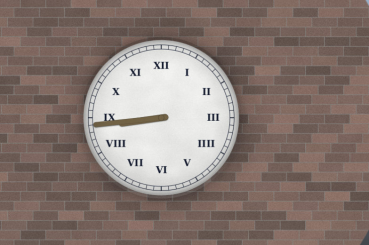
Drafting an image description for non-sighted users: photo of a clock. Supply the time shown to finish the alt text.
8:44
